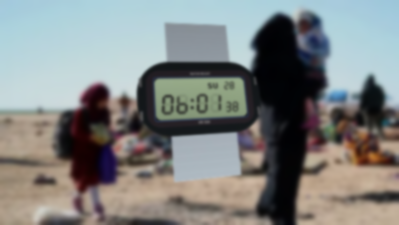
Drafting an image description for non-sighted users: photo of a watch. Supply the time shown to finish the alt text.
6:01
